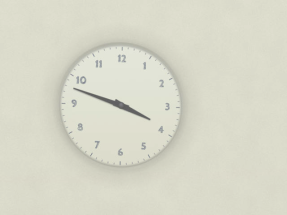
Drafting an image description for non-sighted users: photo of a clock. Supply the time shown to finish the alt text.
3:48
